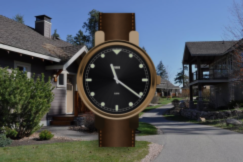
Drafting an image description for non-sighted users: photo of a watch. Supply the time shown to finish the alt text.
11:21
